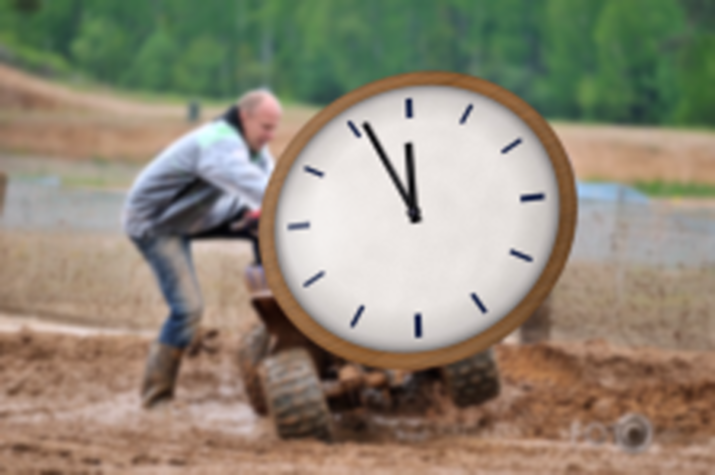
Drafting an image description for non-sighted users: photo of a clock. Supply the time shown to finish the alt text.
11:56
